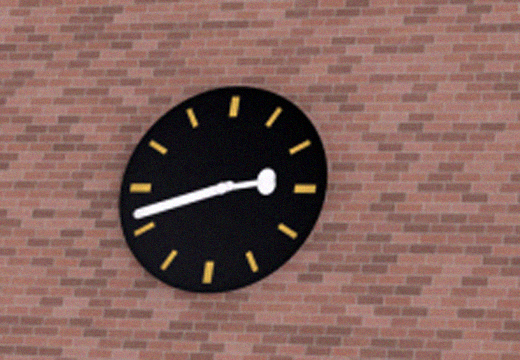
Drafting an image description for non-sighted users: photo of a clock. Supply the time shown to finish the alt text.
2:42
